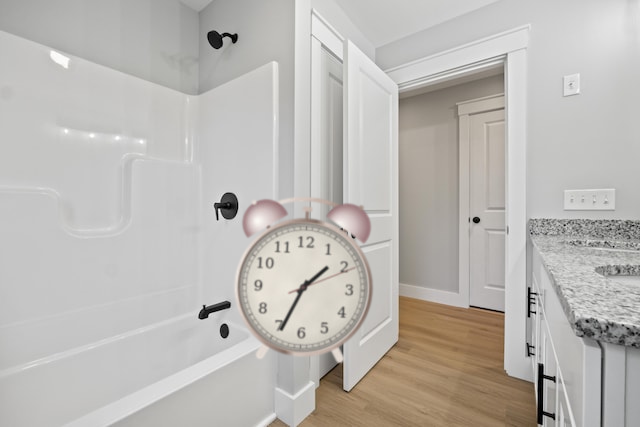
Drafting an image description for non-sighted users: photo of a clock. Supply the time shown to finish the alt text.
1:34:11
